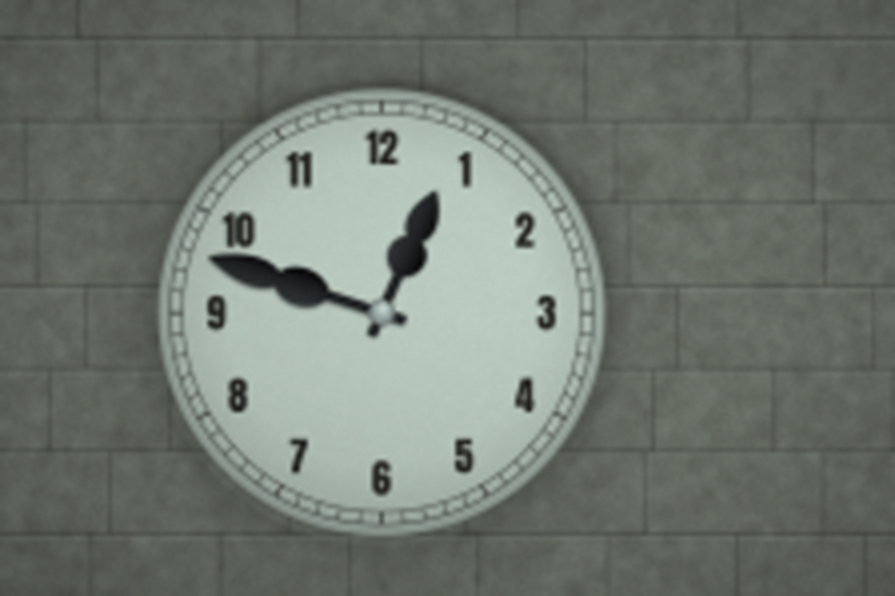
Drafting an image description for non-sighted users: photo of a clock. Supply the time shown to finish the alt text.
12:48
